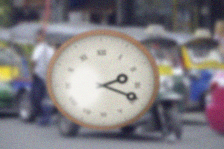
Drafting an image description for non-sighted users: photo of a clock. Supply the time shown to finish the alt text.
2:19
